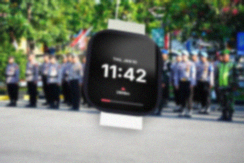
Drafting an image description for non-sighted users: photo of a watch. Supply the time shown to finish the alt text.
11:42
